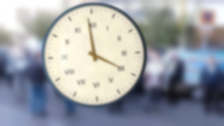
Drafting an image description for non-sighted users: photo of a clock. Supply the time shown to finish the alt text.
3:59
